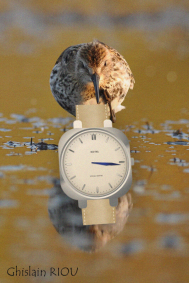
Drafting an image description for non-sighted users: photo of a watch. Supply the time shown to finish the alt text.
3:16
